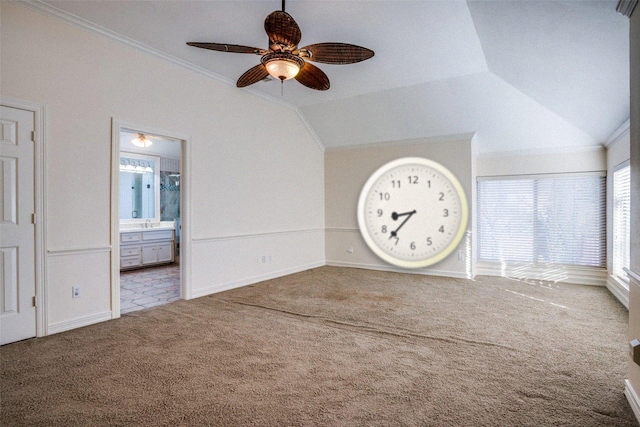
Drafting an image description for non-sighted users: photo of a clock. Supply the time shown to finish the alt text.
8:37
